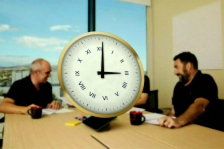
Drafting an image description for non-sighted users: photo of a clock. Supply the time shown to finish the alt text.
3:01
